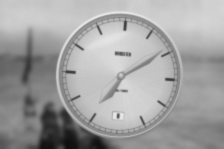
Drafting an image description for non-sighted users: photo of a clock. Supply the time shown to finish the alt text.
7:09
